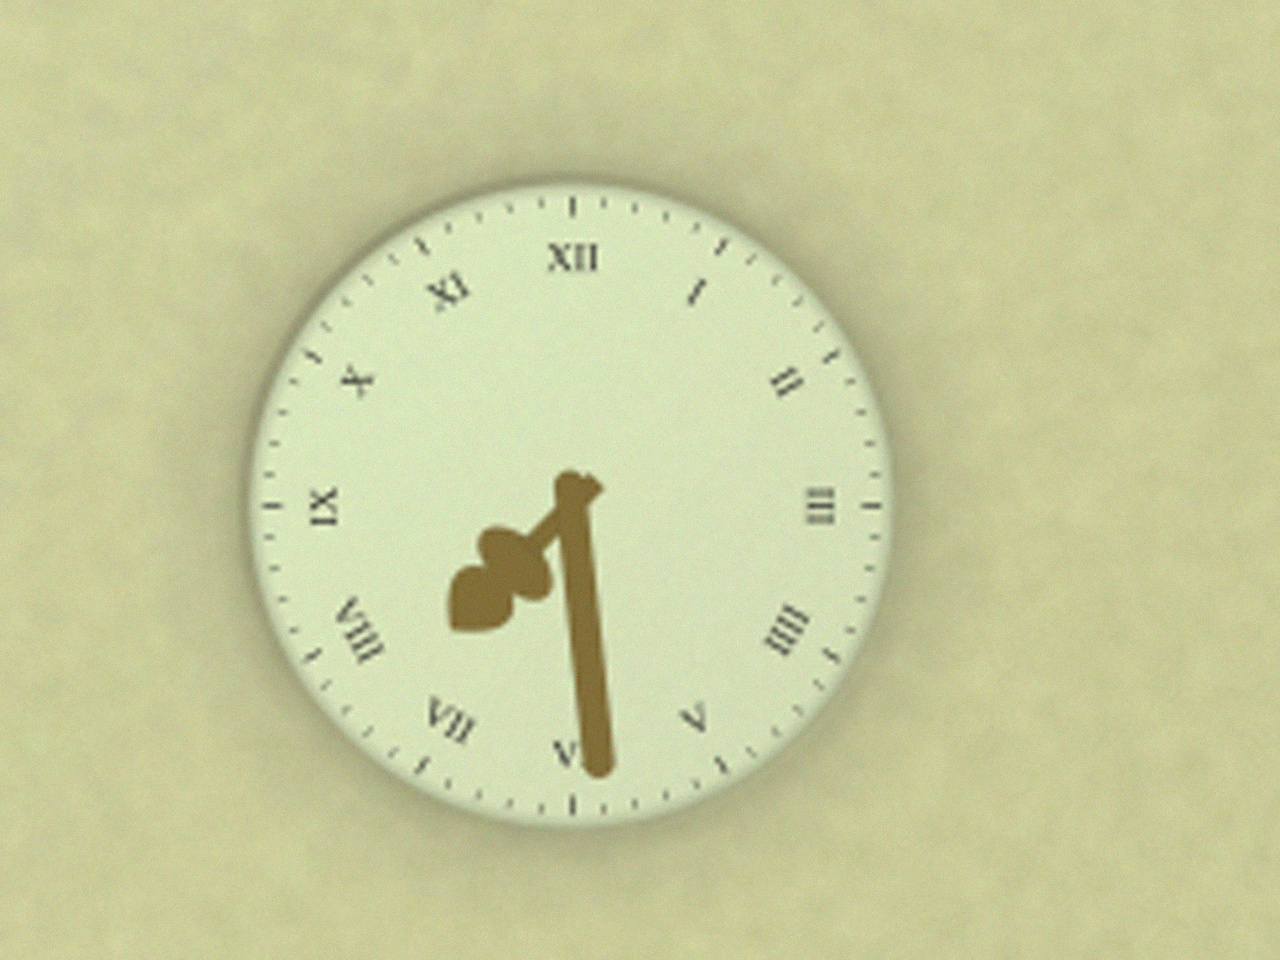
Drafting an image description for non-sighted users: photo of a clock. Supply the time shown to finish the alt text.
7:29
